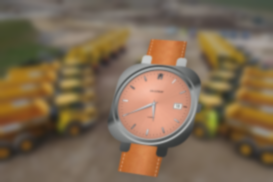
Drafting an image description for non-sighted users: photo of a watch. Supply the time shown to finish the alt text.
5:40
